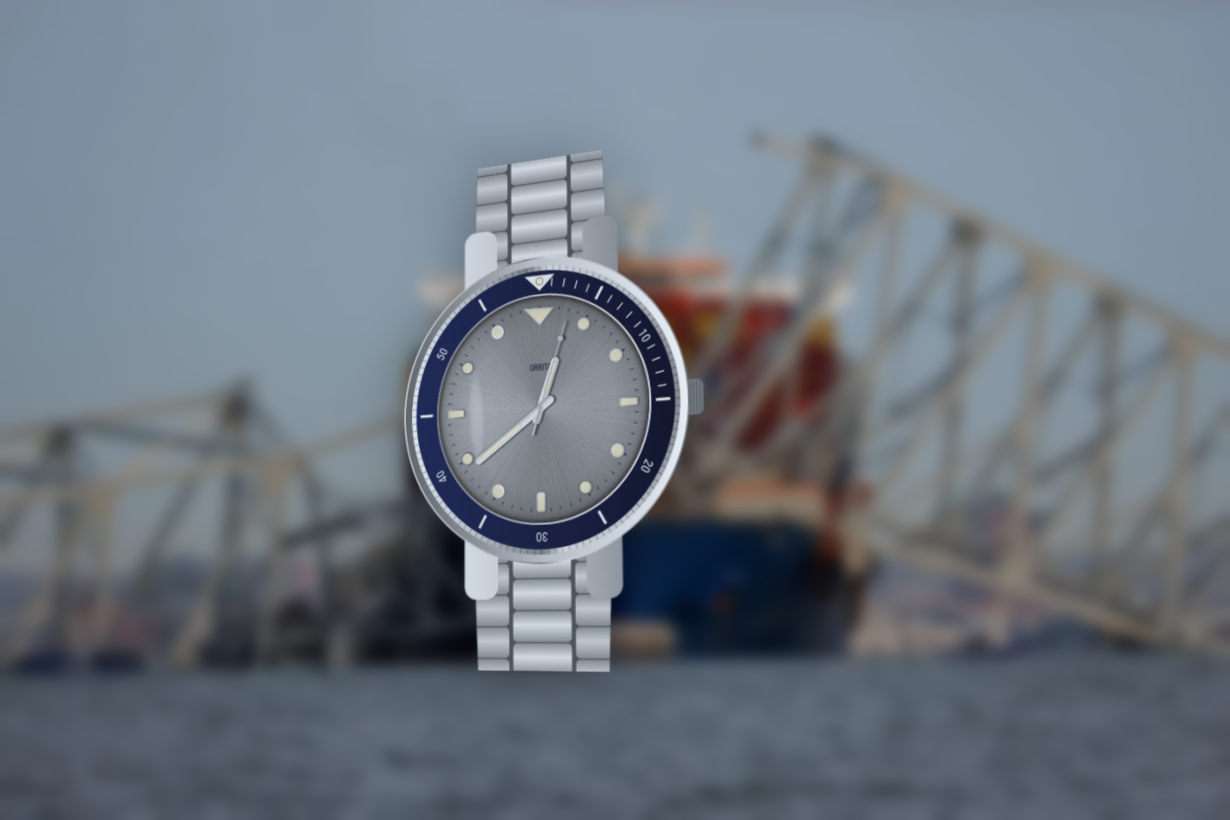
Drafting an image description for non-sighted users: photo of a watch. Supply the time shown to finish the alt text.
12:39:03
